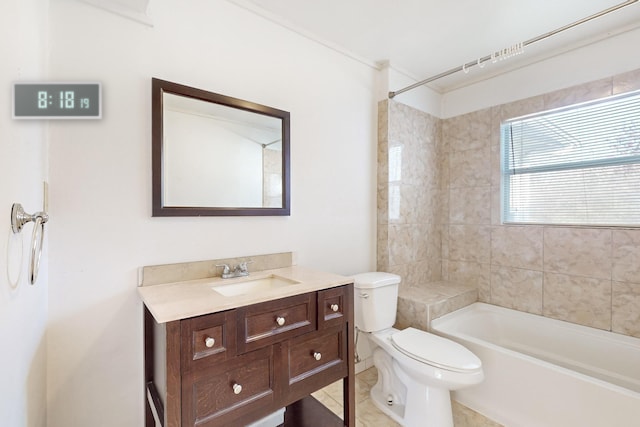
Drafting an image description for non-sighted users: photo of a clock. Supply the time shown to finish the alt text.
8:18
